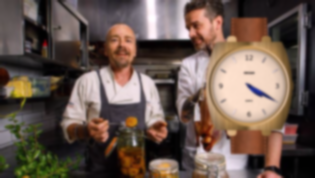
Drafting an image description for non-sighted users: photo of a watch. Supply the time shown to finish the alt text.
4:20
